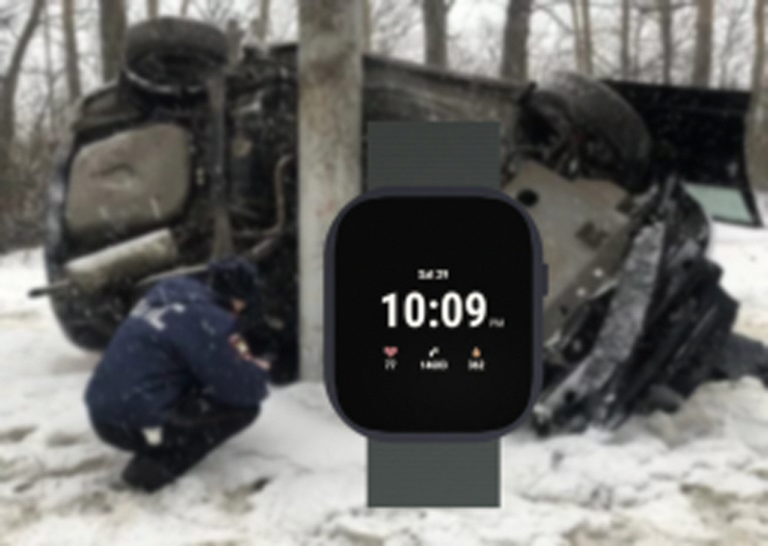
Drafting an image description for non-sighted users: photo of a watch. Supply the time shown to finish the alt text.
10:09
